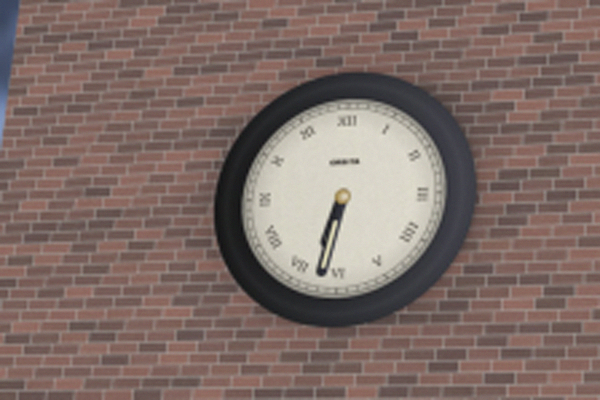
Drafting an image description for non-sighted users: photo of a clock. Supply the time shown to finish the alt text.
6:32
